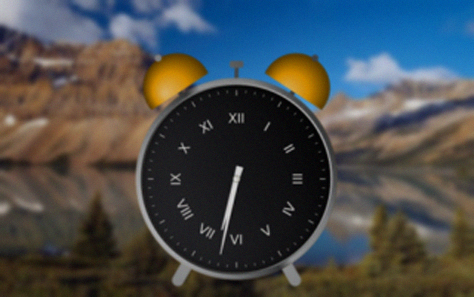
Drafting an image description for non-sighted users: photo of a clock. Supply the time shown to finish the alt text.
6:32
